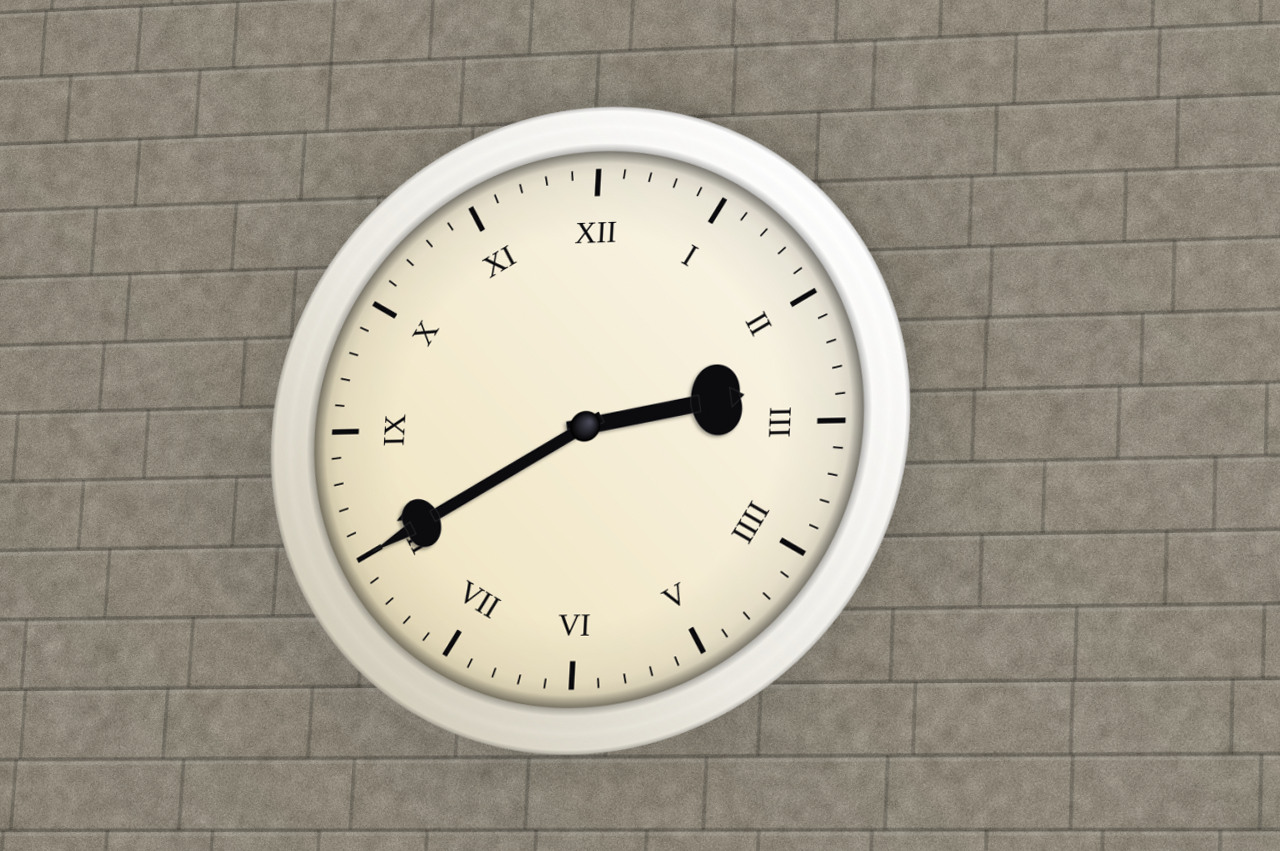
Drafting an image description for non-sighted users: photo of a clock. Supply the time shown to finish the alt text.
2:40
